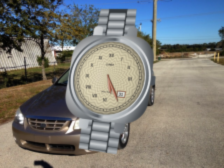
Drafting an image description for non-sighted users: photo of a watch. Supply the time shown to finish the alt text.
5:25
